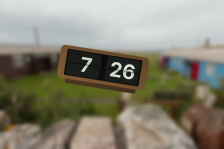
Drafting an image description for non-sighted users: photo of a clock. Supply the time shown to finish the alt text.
7:26
